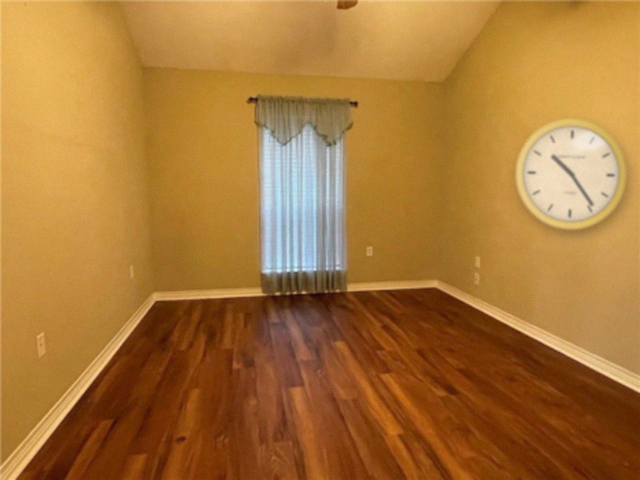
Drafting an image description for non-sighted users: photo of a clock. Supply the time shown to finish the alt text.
10:24
